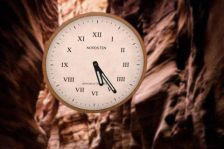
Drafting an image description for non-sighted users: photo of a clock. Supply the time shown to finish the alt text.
5:24
